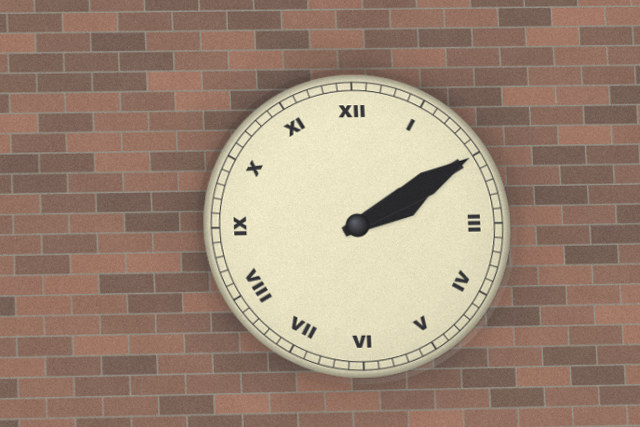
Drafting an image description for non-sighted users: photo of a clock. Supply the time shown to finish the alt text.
2:10
